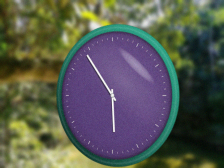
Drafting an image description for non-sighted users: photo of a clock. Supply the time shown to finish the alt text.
5:54
